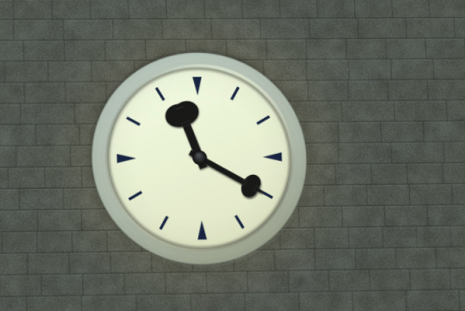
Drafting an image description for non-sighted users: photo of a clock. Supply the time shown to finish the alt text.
11:20
